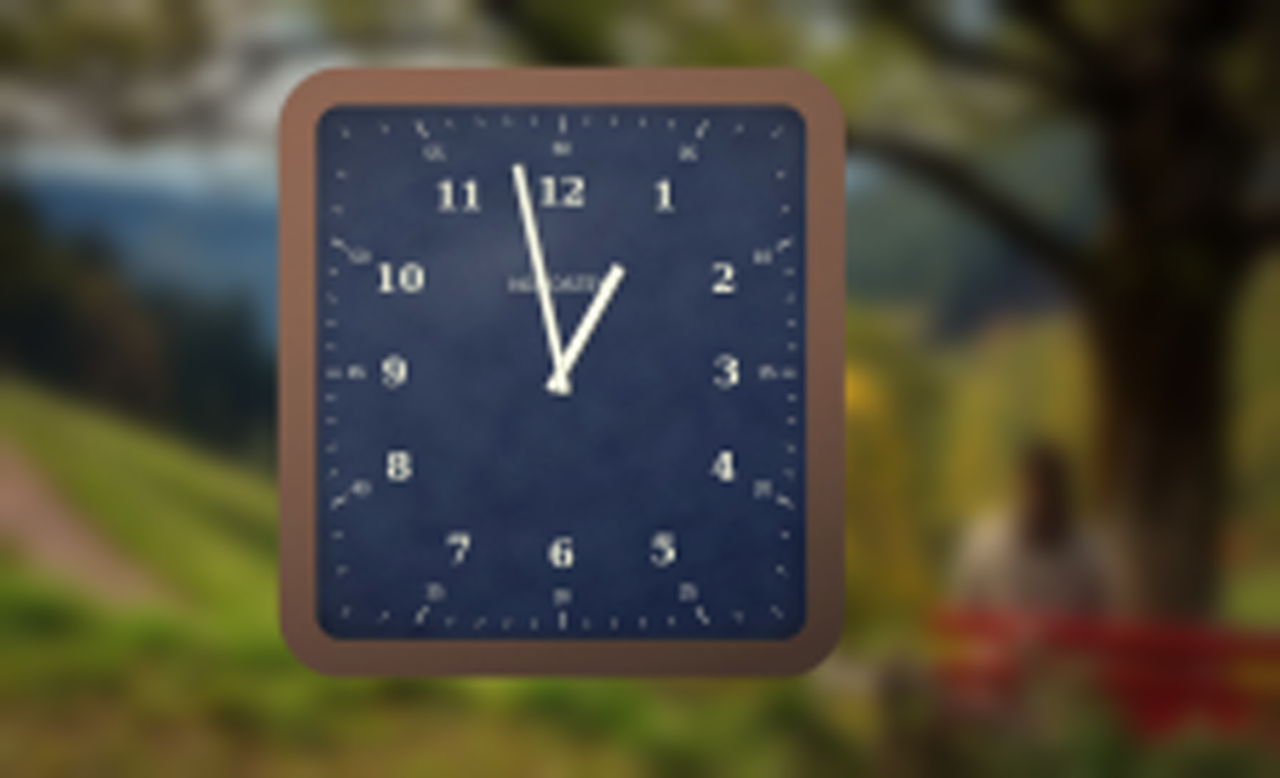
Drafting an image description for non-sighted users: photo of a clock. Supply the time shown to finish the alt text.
12:58
